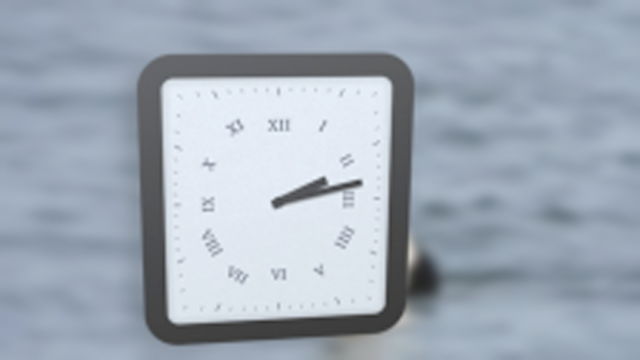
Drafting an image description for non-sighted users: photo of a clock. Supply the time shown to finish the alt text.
2:13
